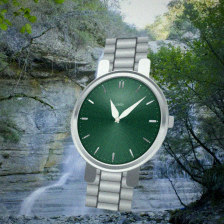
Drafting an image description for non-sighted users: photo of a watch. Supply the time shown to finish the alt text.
11:08
